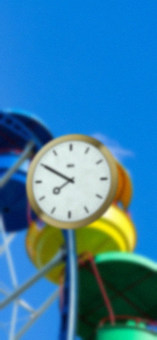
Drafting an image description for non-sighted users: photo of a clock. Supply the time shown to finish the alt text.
7:50
